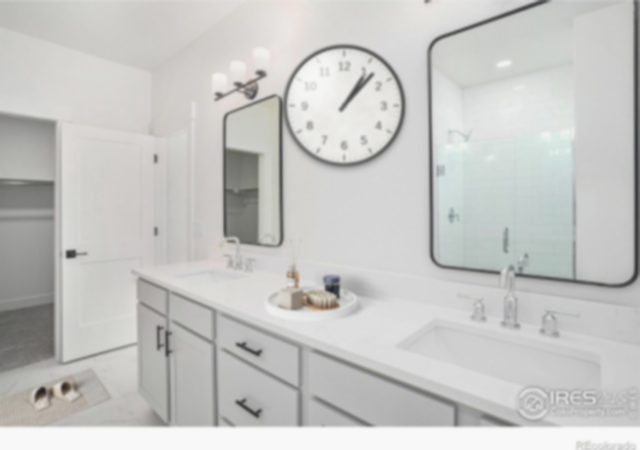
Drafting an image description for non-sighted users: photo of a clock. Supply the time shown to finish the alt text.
1:07
